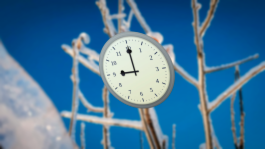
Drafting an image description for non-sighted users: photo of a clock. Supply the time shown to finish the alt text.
9:00
